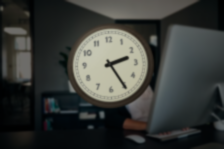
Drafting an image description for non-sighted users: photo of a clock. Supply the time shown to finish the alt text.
2:25
